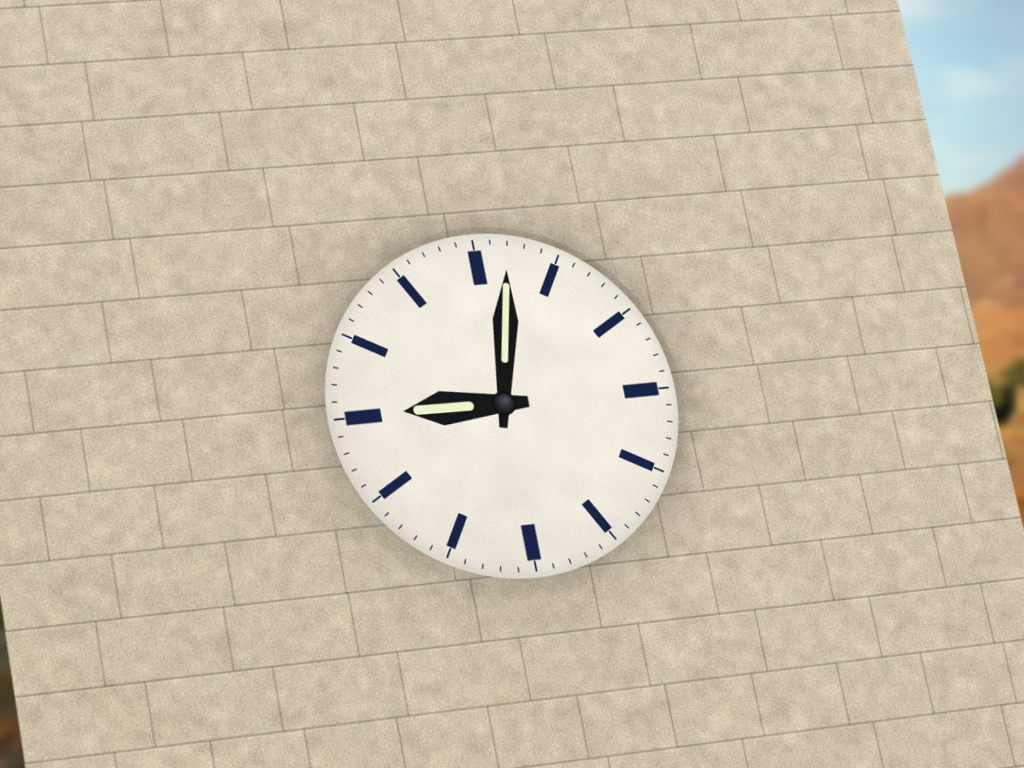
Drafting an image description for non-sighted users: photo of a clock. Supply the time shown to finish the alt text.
9:02
